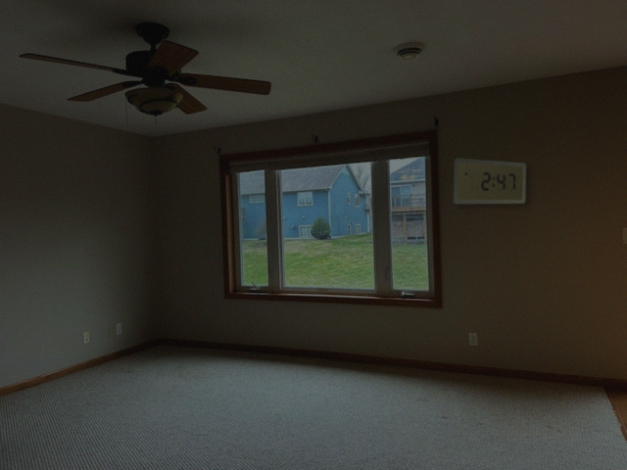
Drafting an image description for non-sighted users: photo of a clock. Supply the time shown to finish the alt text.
2:47
